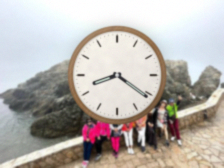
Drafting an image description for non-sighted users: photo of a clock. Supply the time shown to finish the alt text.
8:21
